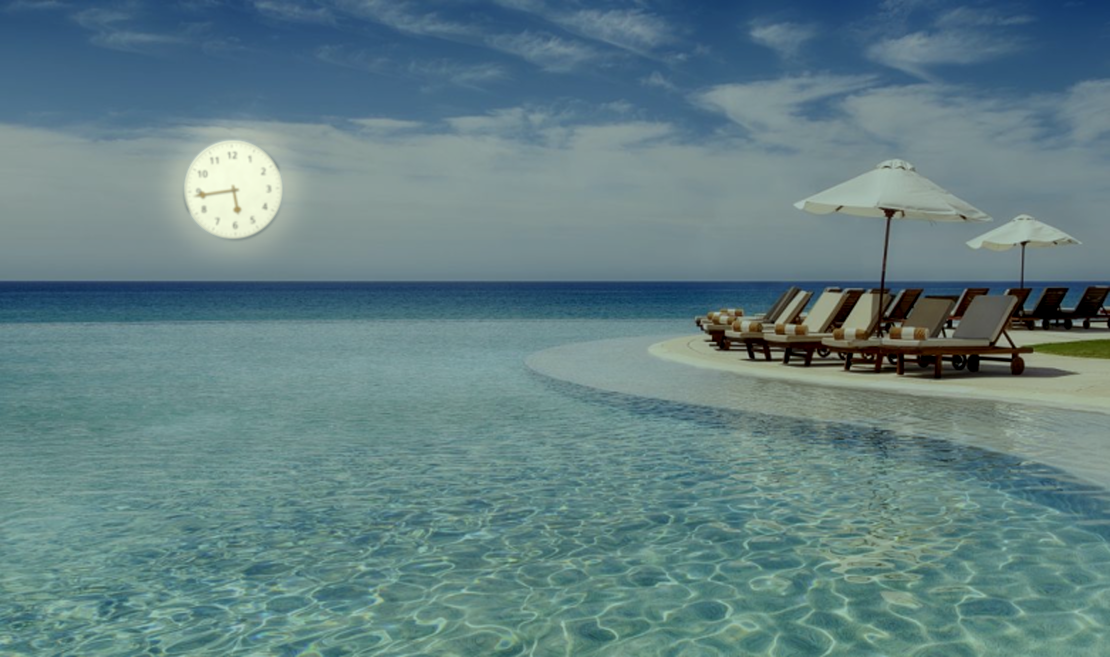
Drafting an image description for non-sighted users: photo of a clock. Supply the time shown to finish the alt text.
5:44
